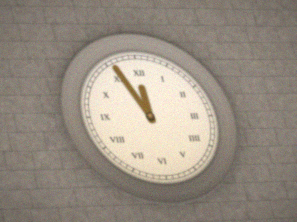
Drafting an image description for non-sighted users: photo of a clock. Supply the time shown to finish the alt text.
11:56
